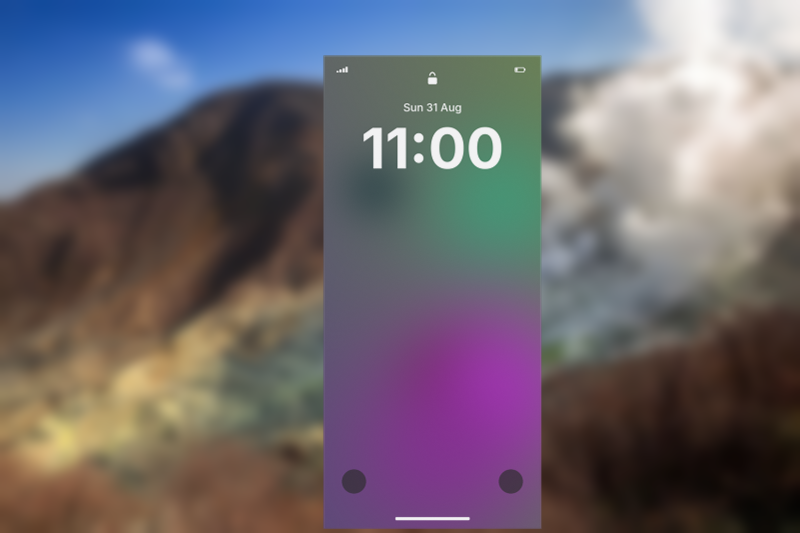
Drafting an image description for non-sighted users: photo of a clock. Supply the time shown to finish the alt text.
11:00
